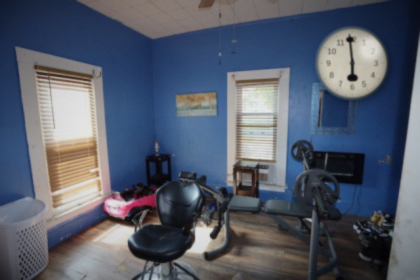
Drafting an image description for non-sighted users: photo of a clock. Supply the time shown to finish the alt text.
5:59
